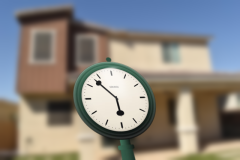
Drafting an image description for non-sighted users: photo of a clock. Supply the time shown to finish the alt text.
5:53
